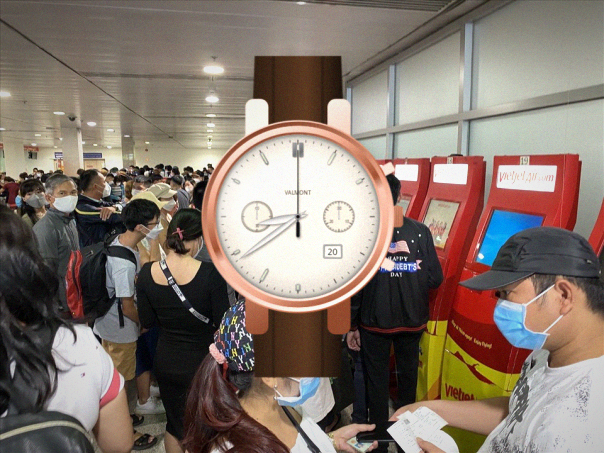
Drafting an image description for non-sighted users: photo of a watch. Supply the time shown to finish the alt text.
8:39
